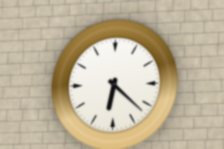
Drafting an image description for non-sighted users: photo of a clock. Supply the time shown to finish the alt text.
6:22
